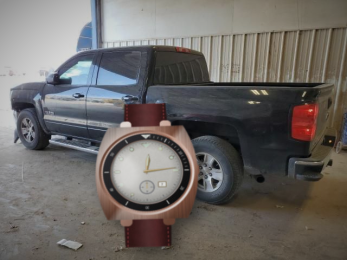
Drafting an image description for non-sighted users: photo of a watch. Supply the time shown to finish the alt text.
12:14
